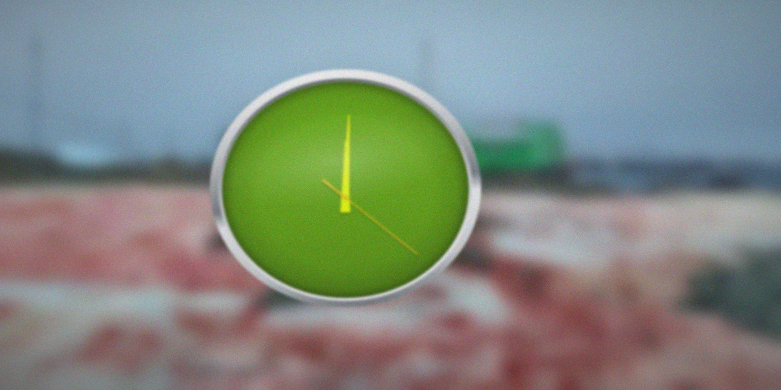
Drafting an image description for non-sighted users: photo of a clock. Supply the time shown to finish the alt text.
12:00:22
